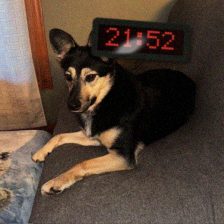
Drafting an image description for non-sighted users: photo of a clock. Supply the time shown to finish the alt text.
21:52
